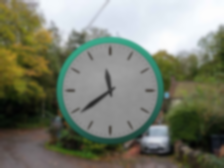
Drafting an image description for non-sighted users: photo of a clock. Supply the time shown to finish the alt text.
11:39
